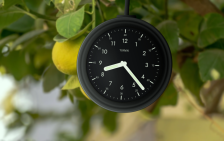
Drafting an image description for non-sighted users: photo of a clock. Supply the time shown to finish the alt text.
8:23
